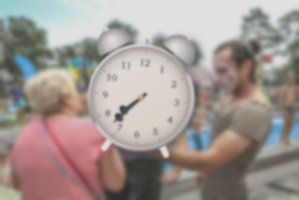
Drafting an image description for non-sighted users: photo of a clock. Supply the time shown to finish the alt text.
7:37
